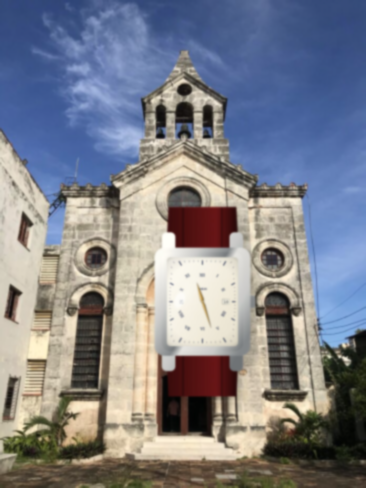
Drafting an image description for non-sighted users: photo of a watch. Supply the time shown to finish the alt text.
11:27
